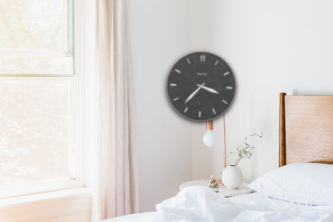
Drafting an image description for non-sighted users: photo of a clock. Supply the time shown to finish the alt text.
3:37
